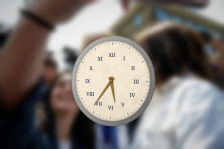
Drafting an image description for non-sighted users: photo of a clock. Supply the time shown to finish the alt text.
5:36
